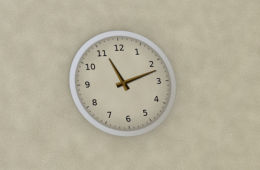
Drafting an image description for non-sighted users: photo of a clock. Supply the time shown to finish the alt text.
11:12
